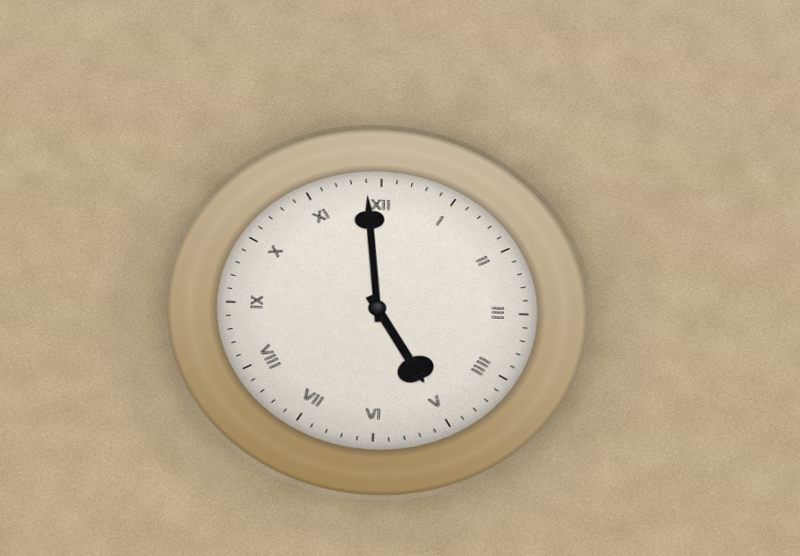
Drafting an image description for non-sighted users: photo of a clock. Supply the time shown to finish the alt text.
4:59
